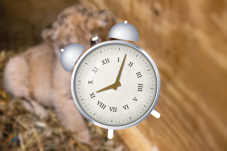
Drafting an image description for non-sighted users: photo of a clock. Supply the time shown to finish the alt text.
9:07
